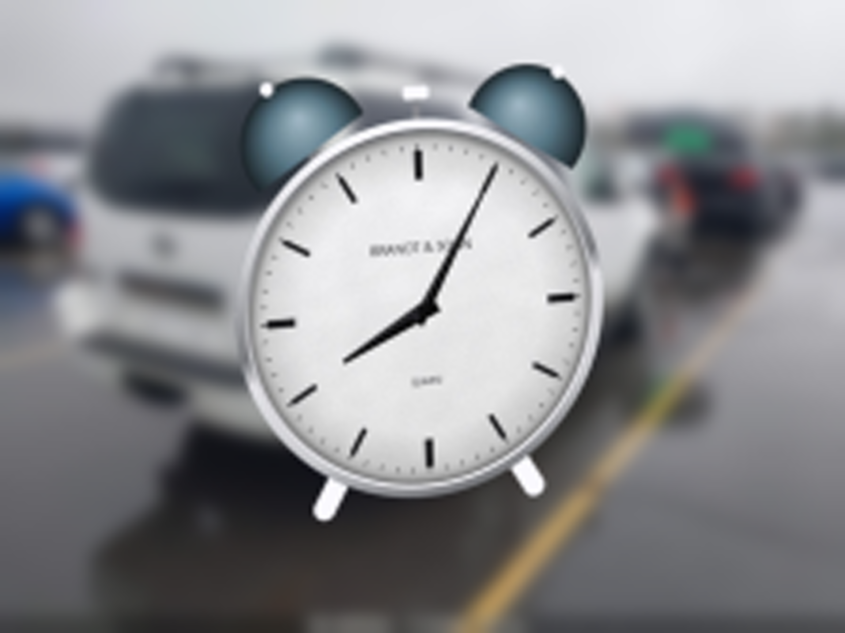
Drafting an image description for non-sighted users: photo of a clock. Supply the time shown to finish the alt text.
8:05
